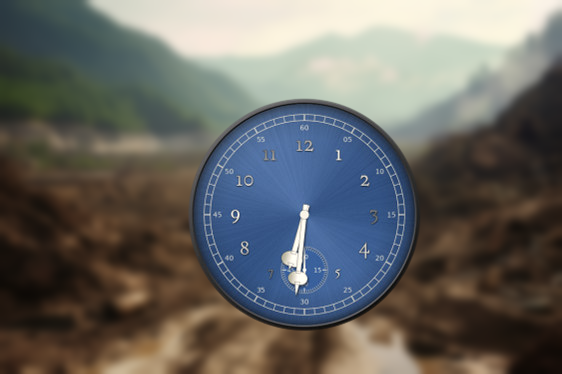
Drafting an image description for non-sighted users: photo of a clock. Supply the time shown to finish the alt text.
6:31
